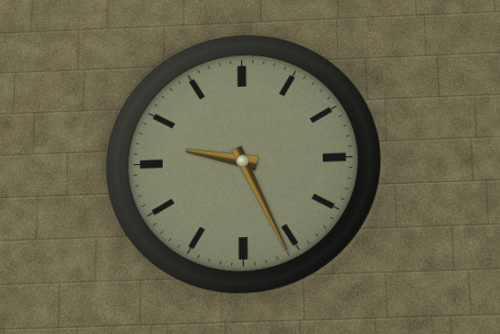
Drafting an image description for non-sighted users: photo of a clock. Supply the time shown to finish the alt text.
9:26
